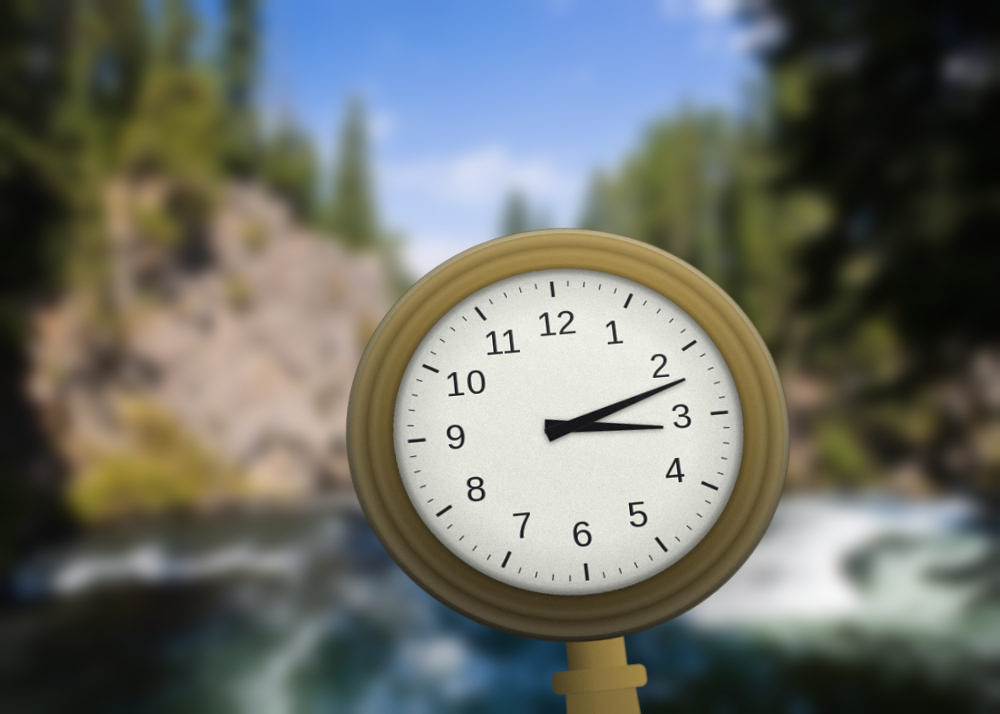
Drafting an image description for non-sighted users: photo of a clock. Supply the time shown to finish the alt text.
3:12
